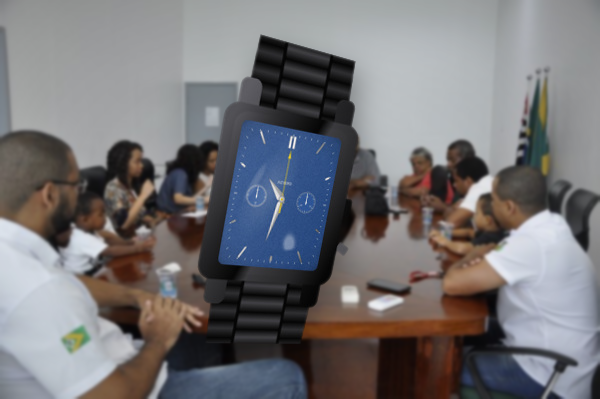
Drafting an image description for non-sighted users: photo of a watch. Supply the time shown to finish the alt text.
10:32
